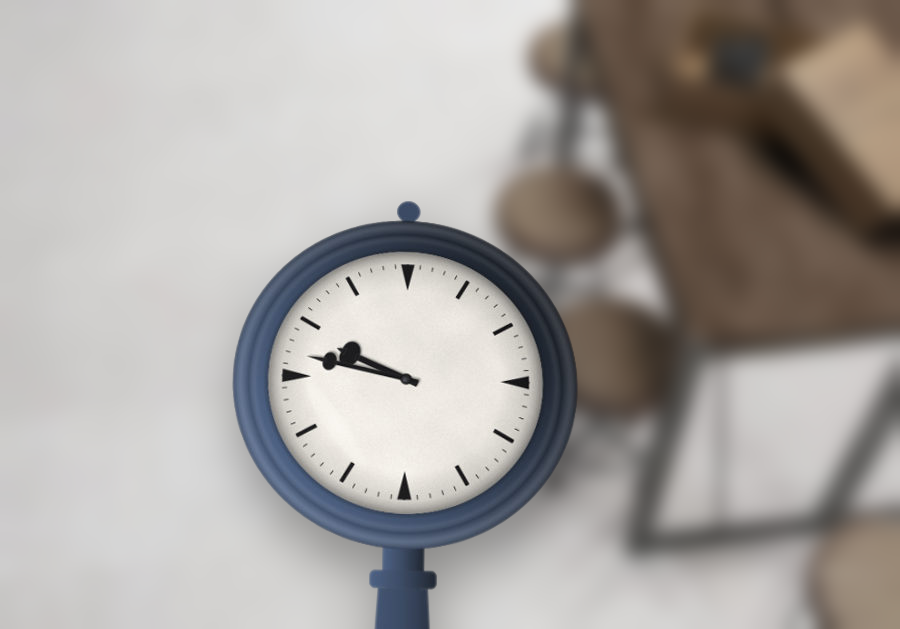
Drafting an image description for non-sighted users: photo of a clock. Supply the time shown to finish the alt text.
9:47
